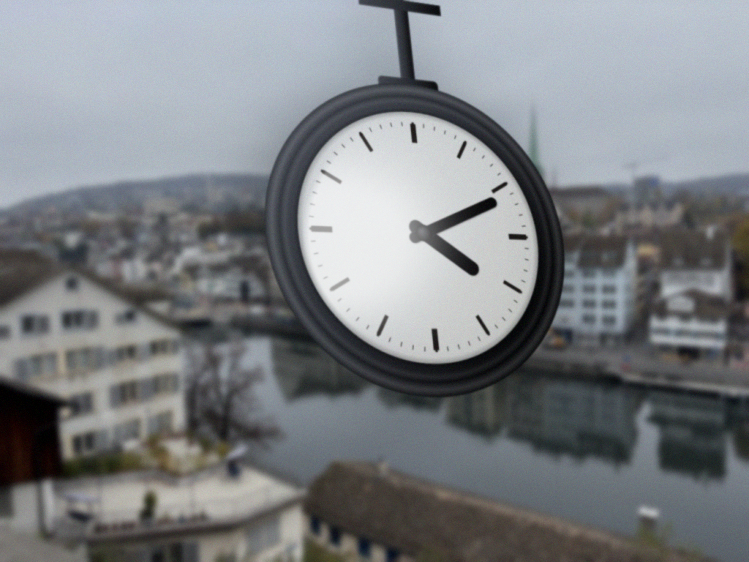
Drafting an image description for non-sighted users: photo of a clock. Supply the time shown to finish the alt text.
4:11
